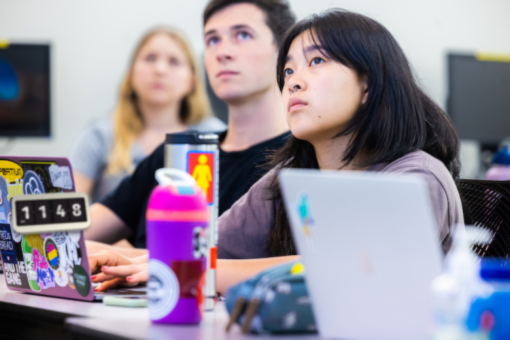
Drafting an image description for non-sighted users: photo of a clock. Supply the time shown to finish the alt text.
11:48
